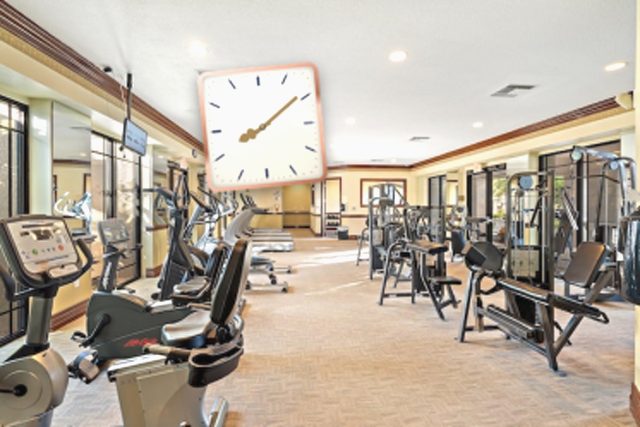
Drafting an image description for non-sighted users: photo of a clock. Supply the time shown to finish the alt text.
8:09
